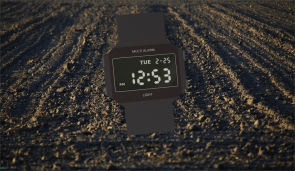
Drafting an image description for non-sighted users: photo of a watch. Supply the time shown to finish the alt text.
12:53
